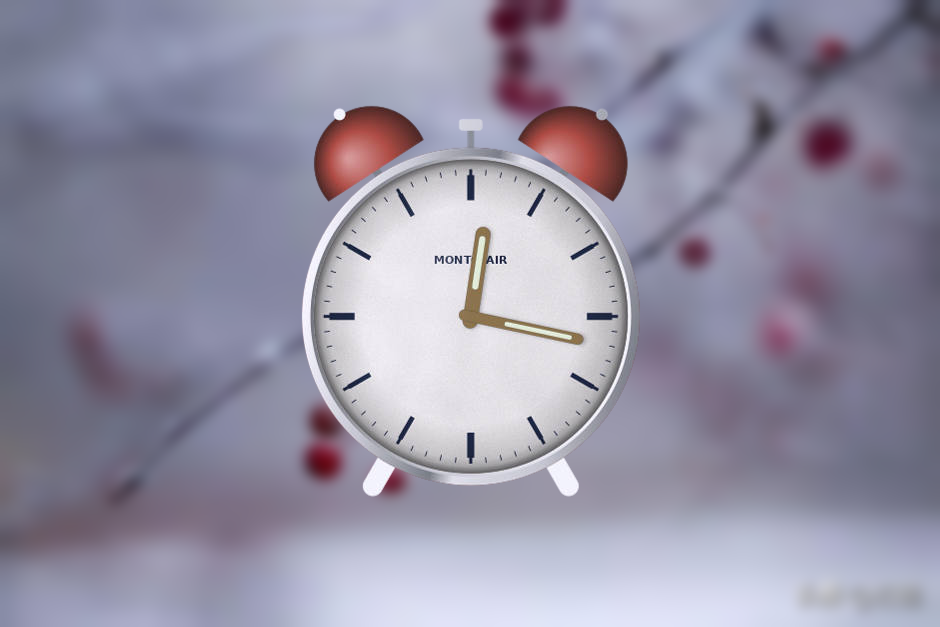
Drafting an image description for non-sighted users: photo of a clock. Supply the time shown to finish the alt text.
12:17
